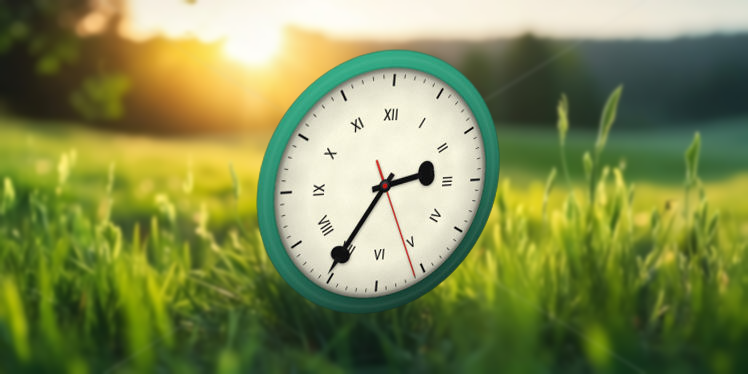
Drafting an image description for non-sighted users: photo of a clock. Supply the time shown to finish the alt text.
2:35:26
